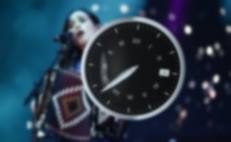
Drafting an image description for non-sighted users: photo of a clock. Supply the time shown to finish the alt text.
7:38
